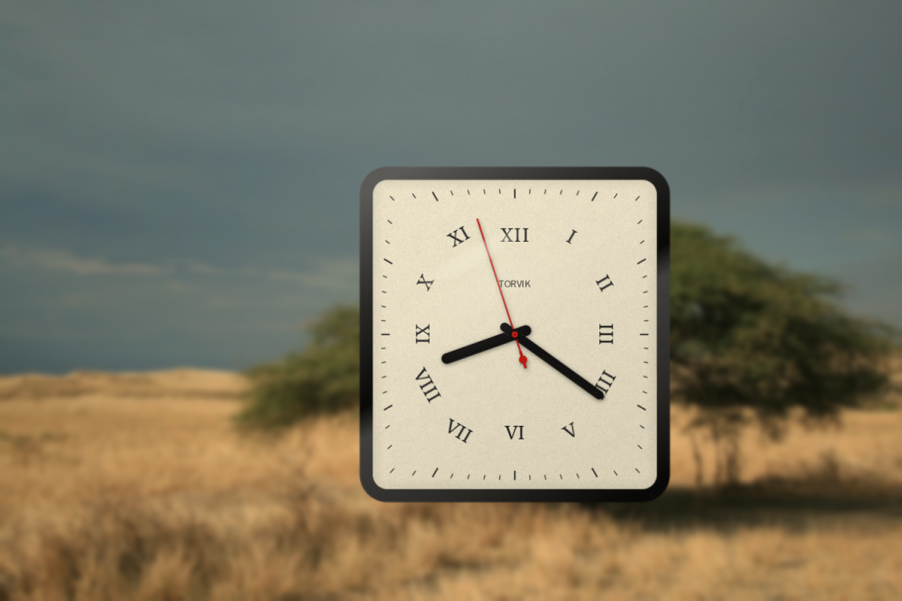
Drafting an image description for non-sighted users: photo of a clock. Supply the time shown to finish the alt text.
8:20:57
